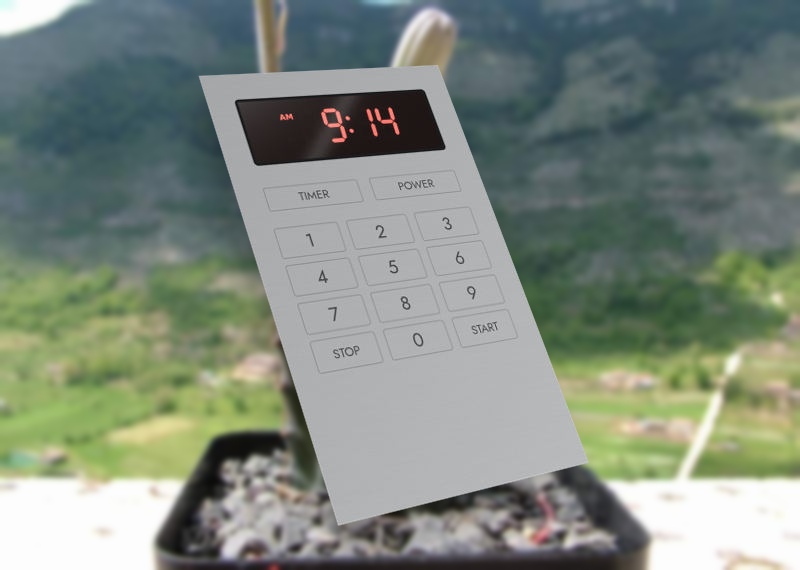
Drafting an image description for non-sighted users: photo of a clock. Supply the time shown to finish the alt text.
9:14
